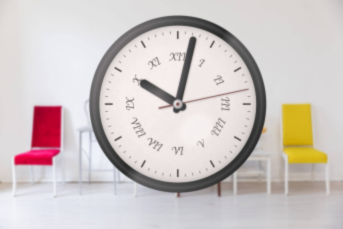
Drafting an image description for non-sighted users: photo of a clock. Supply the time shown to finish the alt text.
10:02:13
